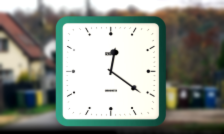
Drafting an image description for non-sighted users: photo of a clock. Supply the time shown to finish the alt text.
12:21
